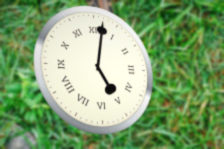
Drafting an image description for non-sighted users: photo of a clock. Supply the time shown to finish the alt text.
5:02
